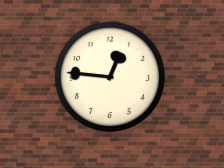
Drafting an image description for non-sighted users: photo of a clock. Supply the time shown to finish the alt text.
12:46
